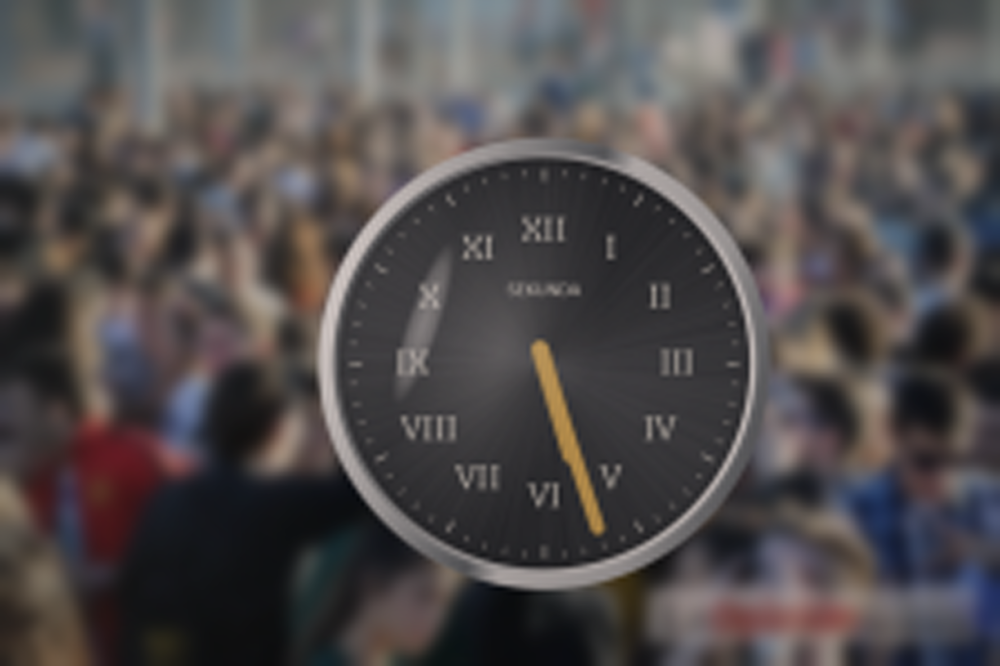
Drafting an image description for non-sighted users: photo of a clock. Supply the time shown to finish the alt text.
5:27
